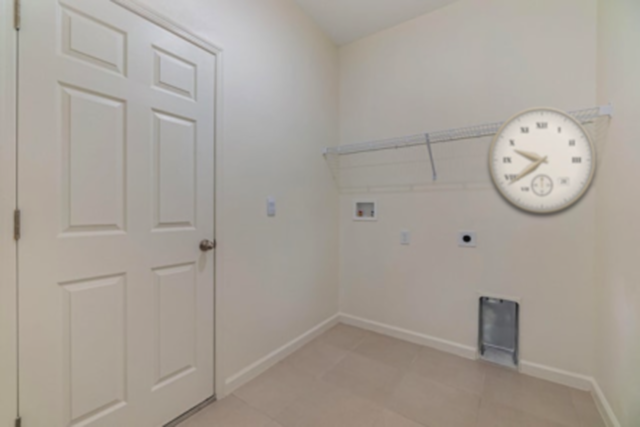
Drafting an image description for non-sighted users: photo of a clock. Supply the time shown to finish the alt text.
9:39
